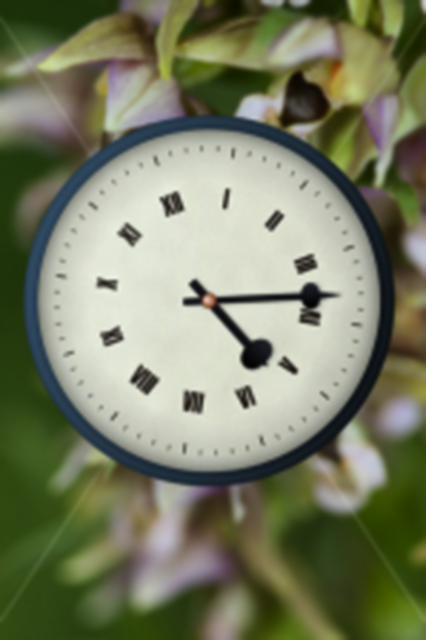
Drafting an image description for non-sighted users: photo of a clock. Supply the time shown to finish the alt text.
5:18
